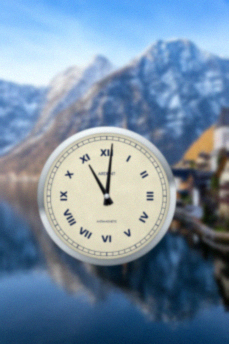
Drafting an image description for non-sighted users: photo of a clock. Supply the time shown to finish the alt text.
11:01
